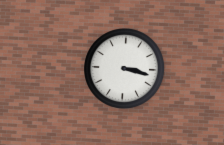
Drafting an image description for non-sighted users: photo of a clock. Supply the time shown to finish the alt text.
3:17
